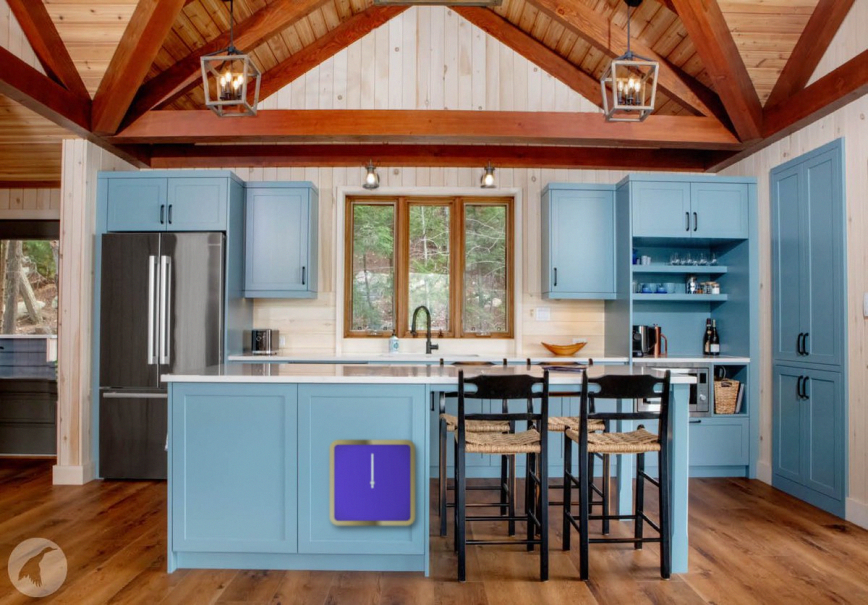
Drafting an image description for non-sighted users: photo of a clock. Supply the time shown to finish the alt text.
12:00
